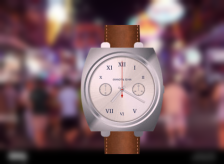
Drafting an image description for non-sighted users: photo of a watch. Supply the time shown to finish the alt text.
7:20
